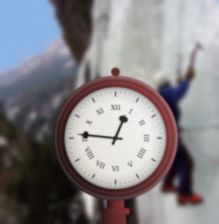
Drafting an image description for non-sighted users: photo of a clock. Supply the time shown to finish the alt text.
12:46
